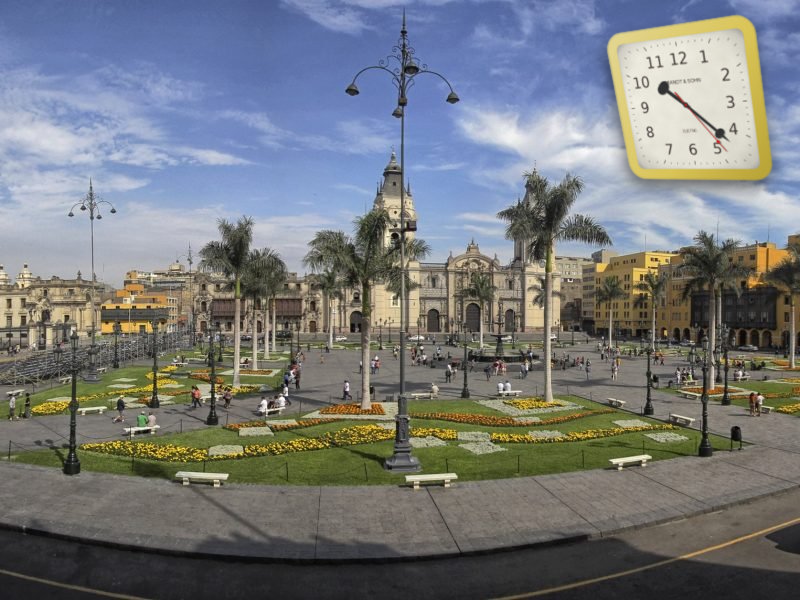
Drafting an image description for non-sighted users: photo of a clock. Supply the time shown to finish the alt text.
10:22:24
